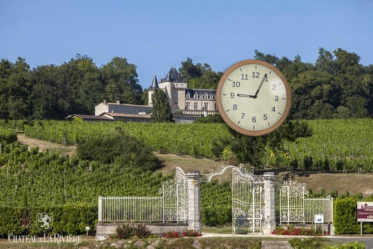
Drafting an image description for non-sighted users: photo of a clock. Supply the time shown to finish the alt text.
9:04
